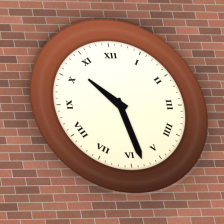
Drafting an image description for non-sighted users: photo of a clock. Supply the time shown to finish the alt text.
10:28
